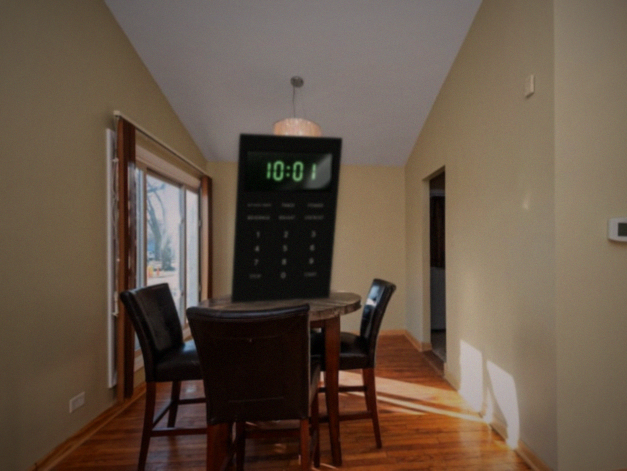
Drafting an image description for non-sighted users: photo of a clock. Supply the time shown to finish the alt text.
10:01
